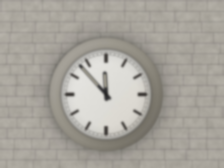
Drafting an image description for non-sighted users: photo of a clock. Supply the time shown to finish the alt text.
11:53
